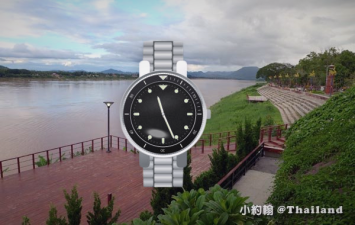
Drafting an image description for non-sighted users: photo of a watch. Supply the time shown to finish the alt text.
11:26
